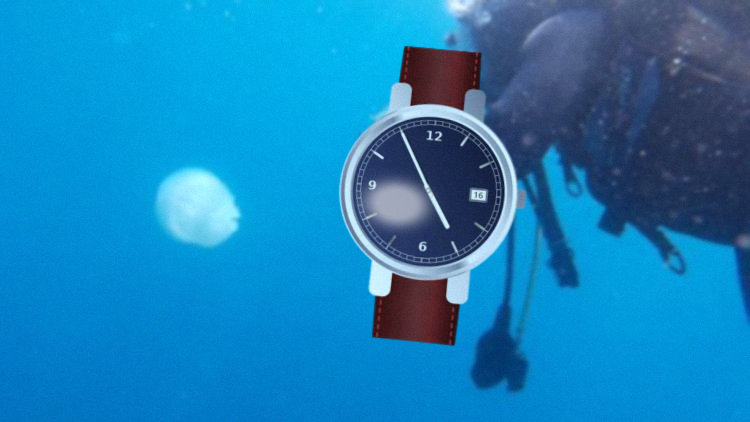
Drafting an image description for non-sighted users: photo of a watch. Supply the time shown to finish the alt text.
4:55
